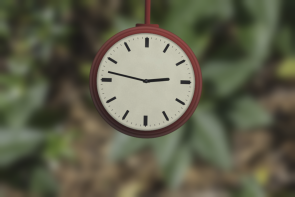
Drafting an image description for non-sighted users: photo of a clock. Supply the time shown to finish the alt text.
2:47
